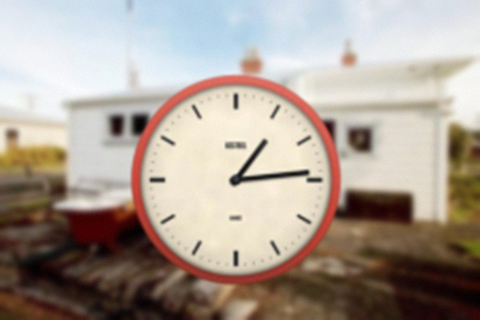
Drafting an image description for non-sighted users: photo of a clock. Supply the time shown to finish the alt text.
1:14
